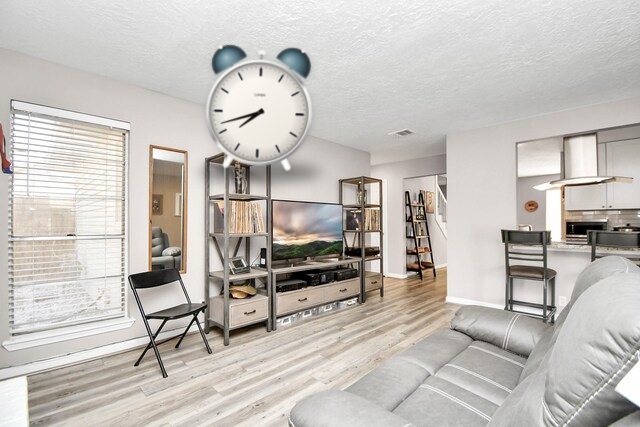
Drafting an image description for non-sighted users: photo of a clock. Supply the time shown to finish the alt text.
7:42
